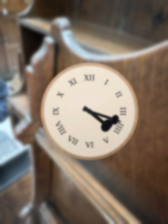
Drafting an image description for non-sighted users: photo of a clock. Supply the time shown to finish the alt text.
4:18
